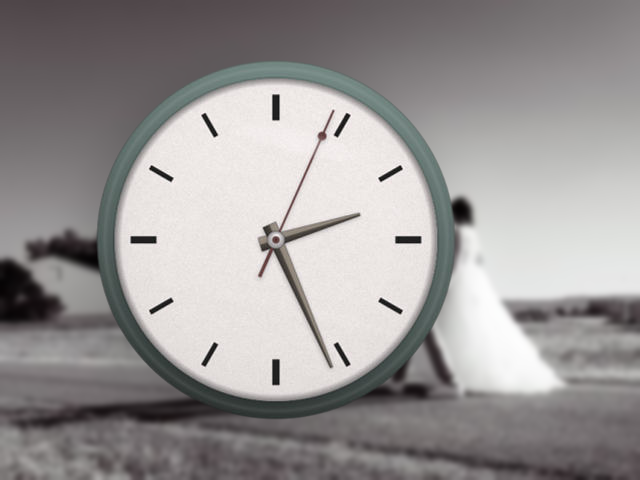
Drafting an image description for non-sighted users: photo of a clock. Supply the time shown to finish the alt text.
2:26:04
